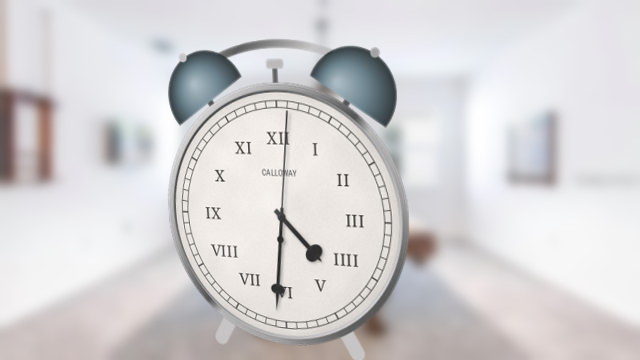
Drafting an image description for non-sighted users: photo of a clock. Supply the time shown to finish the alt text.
4:31:01
